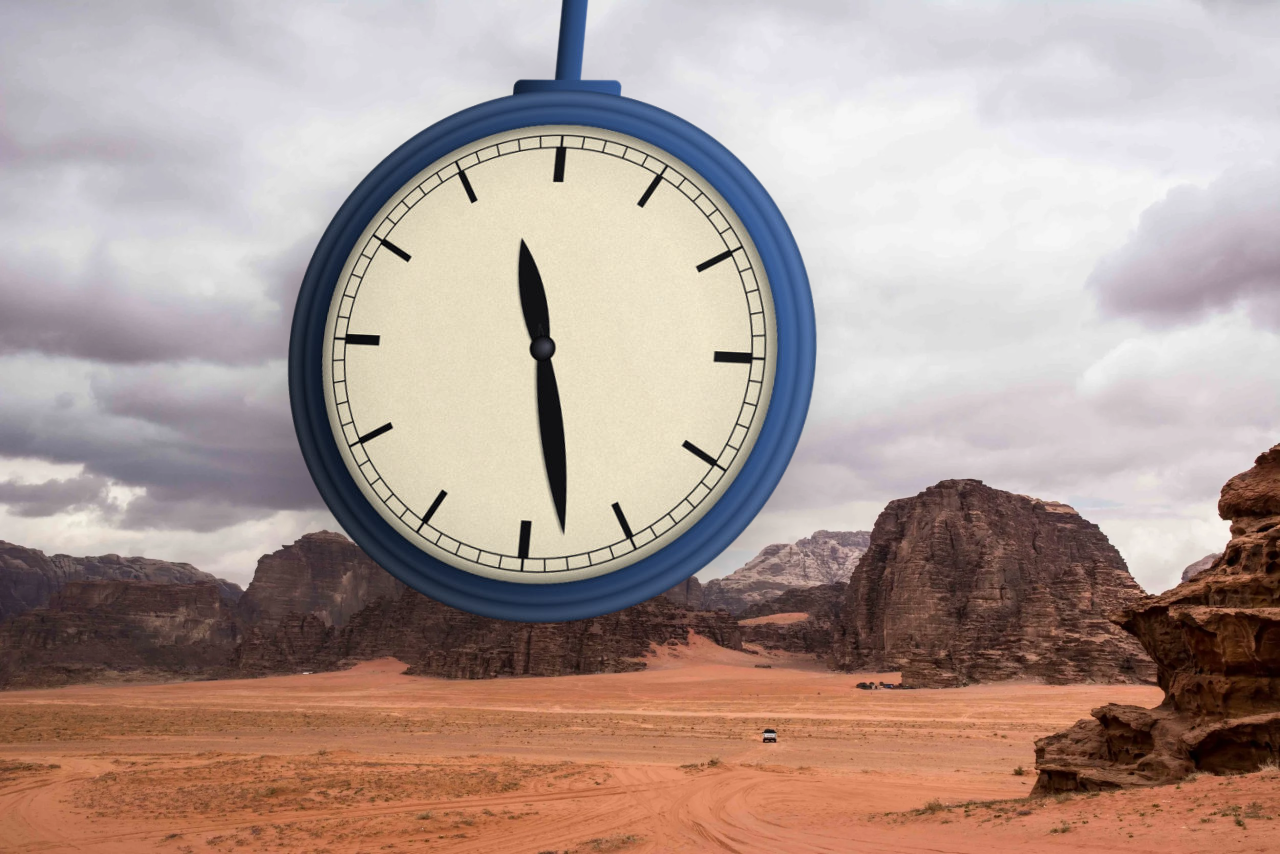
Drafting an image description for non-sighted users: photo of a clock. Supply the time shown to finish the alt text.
11:28
